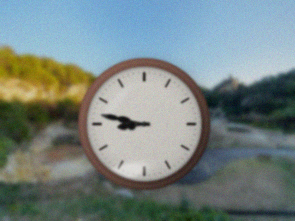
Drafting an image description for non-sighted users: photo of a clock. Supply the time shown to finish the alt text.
8:47
